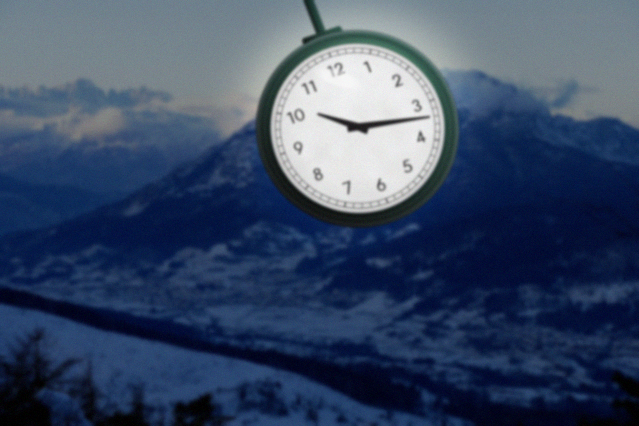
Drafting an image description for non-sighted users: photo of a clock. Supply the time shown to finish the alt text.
10:17
